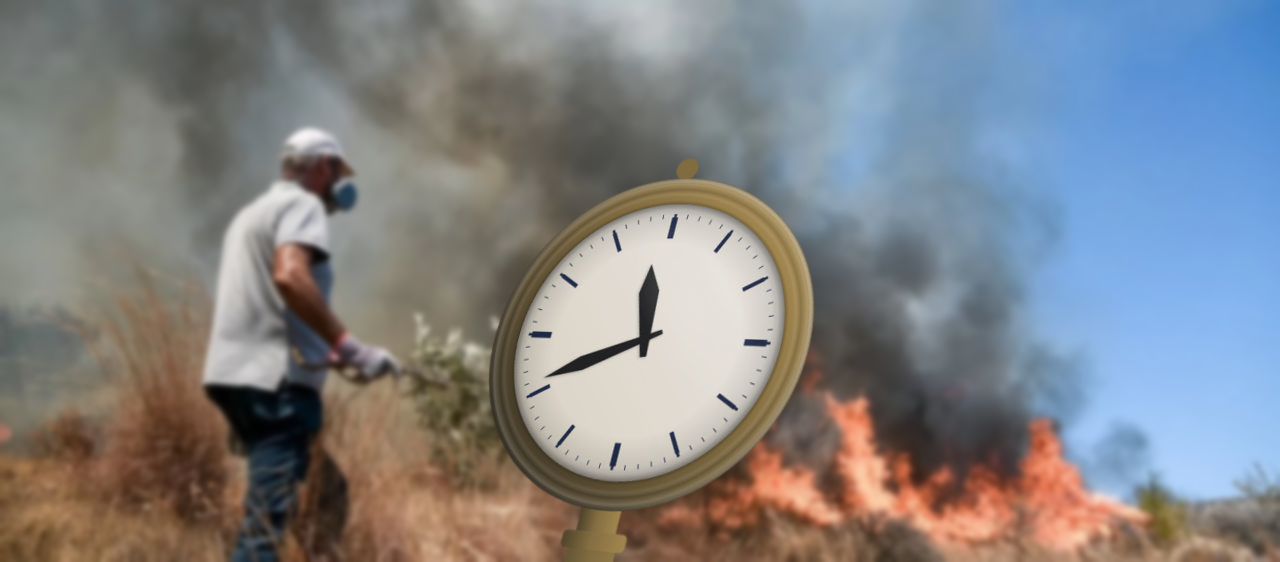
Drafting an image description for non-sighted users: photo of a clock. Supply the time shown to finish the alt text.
11:41
